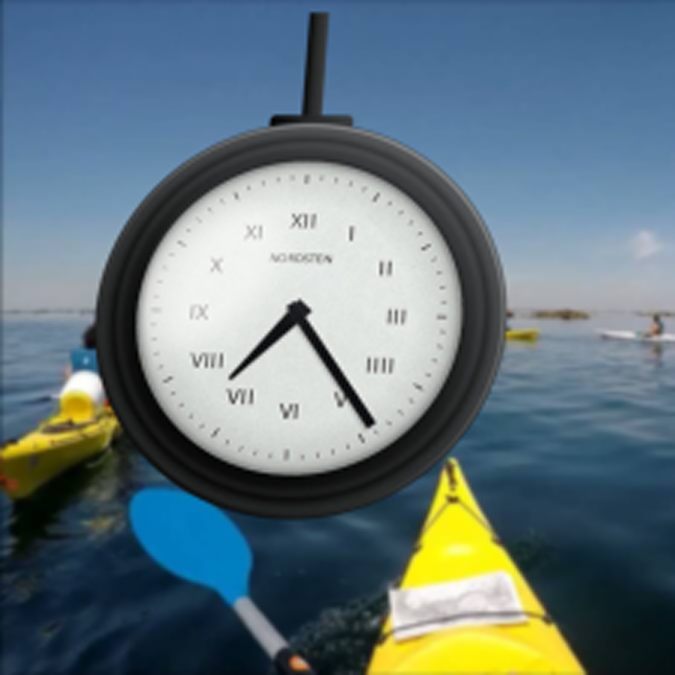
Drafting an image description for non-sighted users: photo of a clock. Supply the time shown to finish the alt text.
7:24
